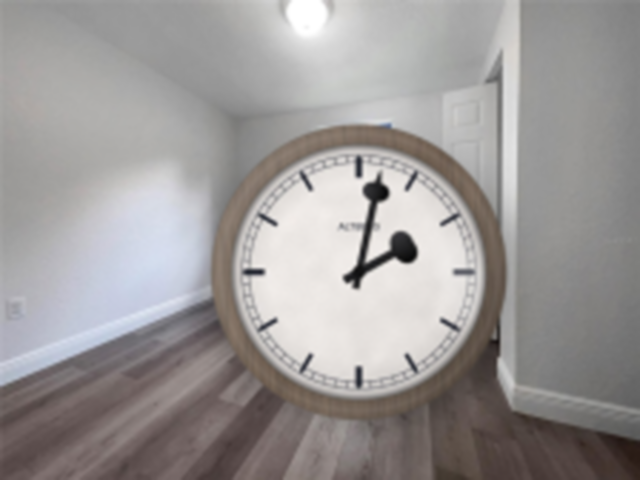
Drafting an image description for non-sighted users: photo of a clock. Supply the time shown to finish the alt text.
2:02
